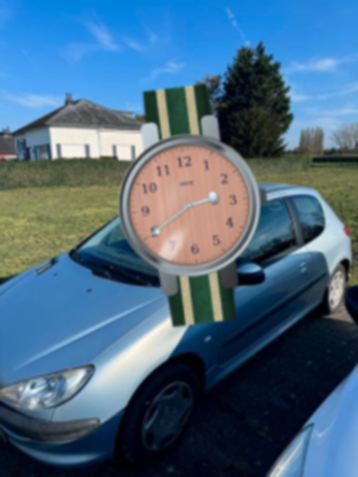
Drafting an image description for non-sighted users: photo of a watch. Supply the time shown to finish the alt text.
2:40
